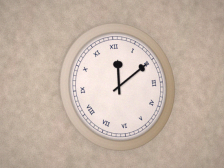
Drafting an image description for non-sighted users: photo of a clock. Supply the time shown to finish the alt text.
12:10
